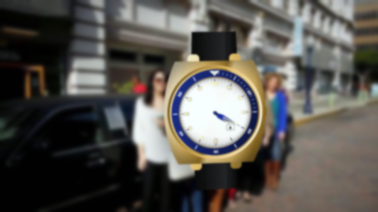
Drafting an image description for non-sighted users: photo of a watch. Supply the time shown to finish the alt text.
4:20
